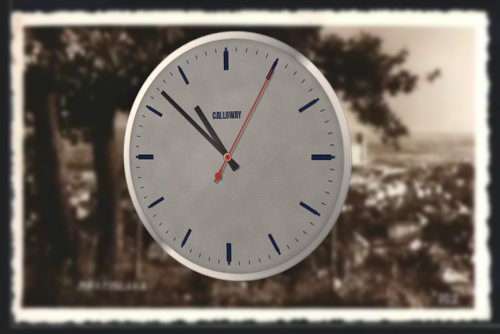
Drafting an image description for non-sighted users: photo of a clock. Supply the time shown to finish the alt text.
10:52:05
